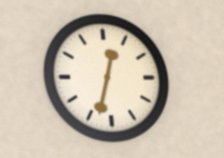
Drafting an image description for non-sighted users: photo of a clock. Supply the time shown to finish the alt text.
12:33
